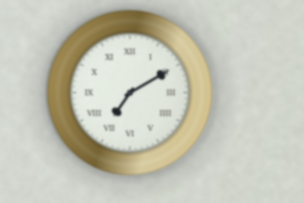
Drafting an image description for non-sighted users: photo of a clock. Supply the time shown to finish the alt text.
7:10
